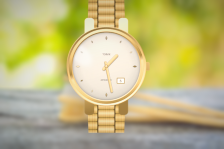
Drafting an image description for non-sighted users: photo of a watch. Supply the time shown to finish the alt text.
1:28
